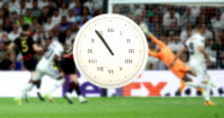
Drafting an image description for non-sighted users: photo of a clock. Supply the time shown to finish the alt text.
10:54
